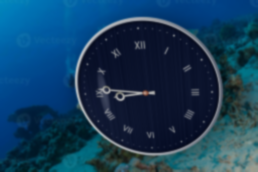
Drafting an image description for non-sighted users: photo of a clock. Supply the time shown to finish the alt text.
8:46
